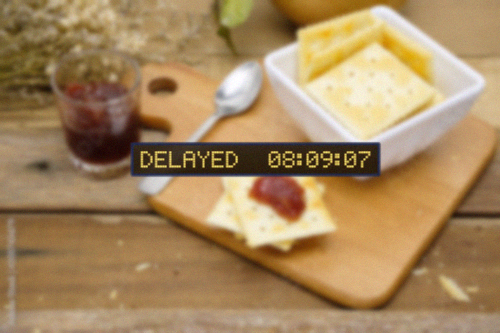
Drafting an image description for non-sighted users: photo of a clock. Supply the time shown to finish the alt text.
8:09:07
